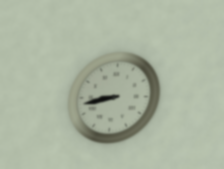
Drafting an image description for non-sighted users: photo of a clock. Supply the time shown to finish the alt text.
8:43
